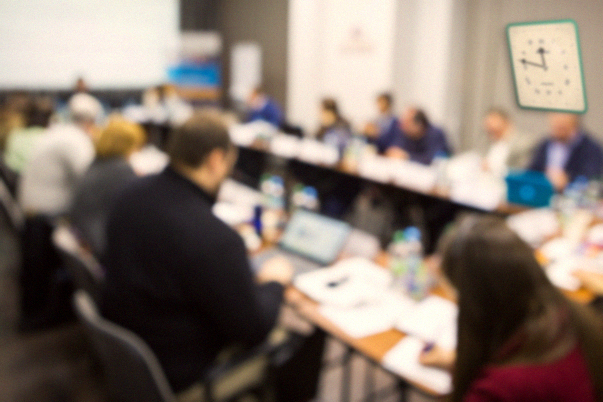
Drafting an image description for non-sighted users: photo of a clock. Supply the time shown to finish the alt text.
11:47
